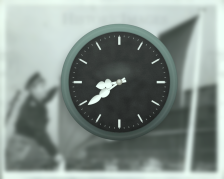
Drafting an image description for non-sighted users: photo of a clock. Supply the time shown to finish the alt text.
8:39
